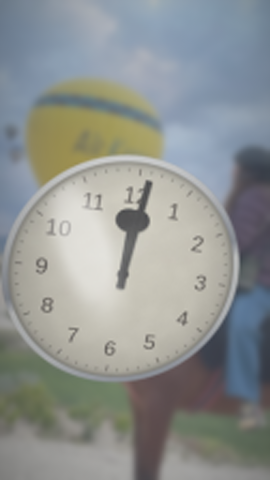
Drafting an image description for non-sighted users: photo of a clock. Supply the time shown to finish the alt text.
12:01
